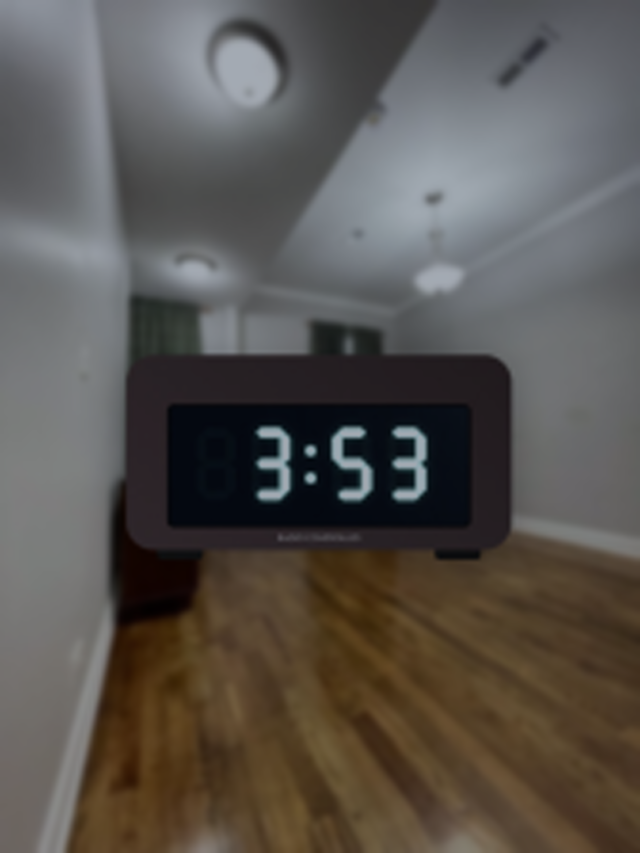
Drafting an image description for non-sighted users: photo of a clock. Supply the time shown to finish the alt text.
3:53
